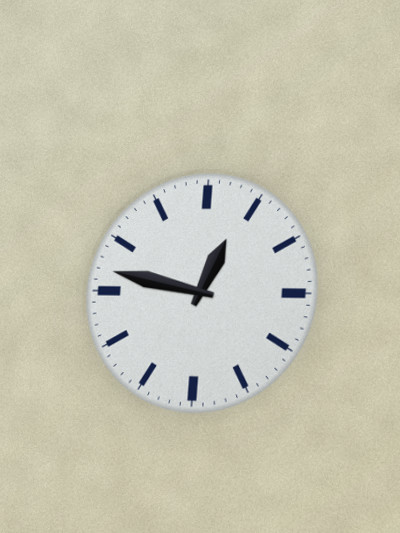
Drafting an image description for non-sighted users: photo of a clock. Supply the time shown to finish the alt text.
12:47
